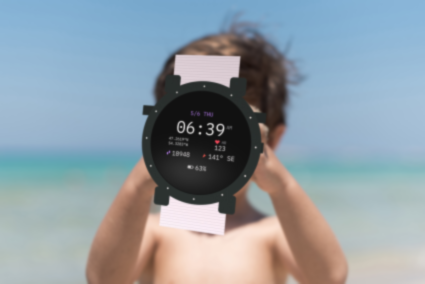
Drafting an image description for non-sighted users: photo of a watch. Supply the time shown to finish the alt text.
6:39
